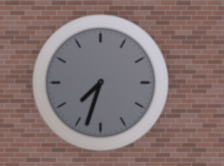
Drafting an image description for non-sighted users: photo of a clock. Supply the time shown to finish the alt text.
7:33
